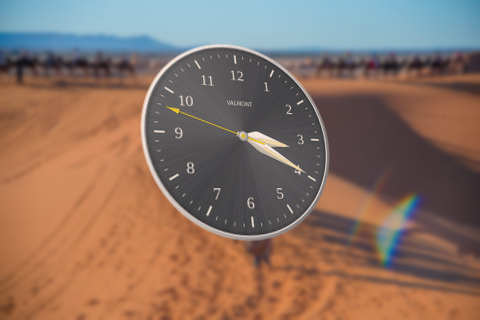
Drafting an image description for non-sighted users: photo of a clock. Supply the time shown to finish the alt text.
3:19:48
